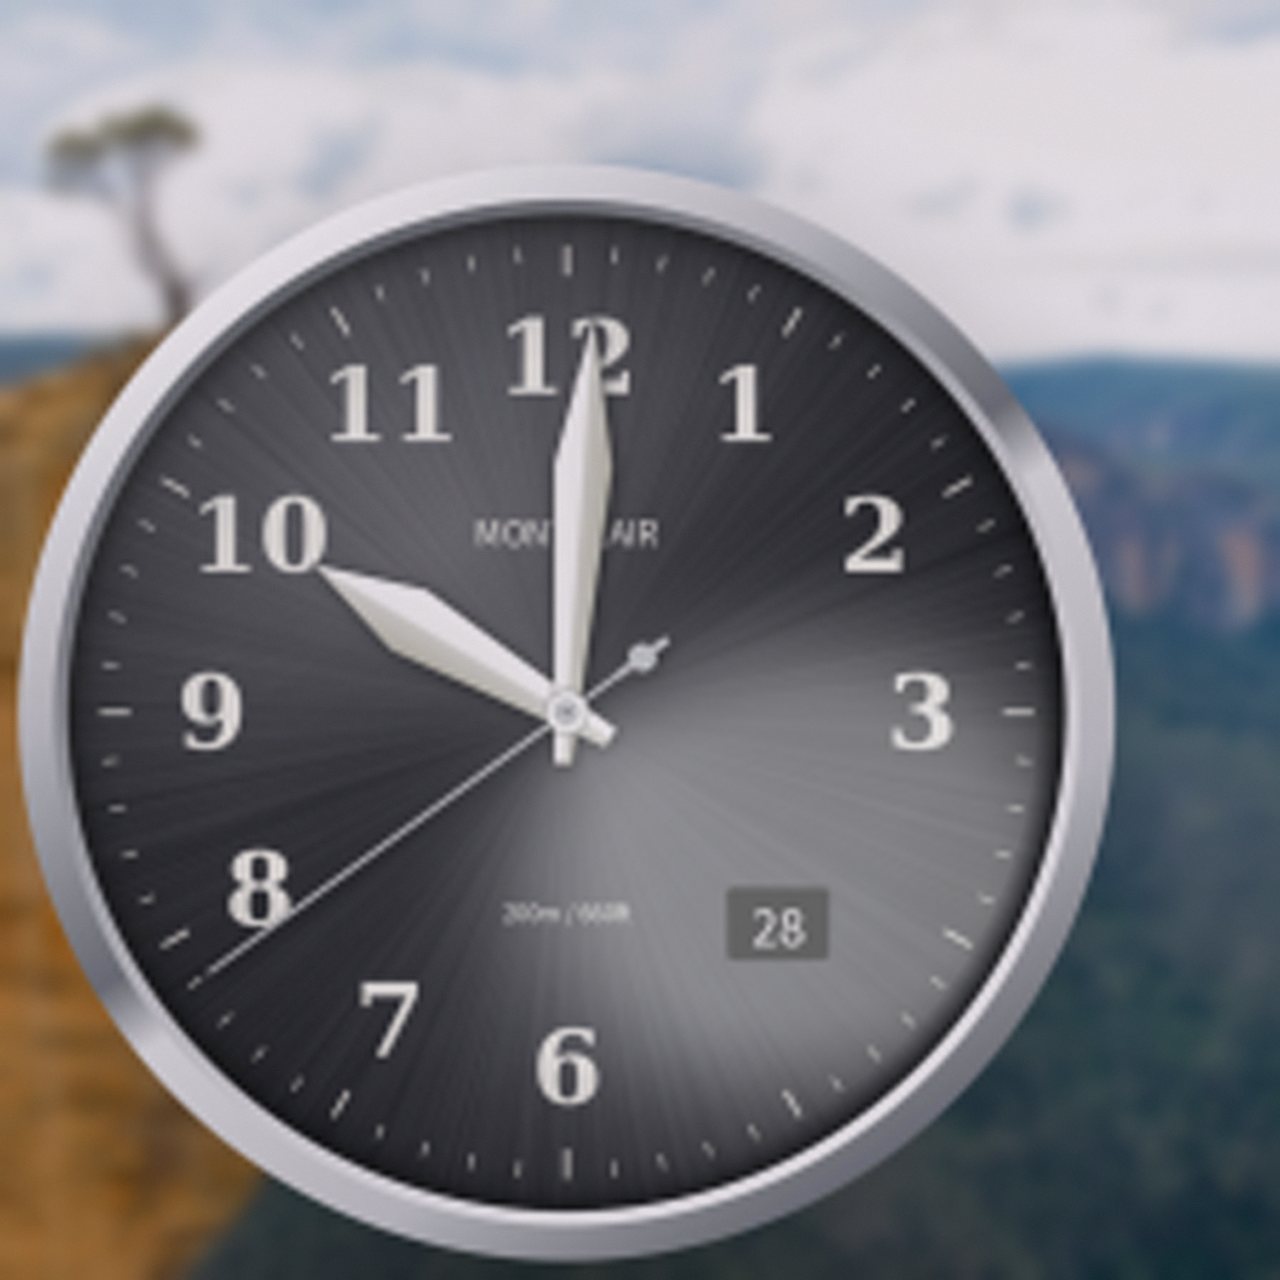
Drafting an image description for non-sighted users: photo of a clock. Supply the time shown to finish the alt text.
10:00:39
